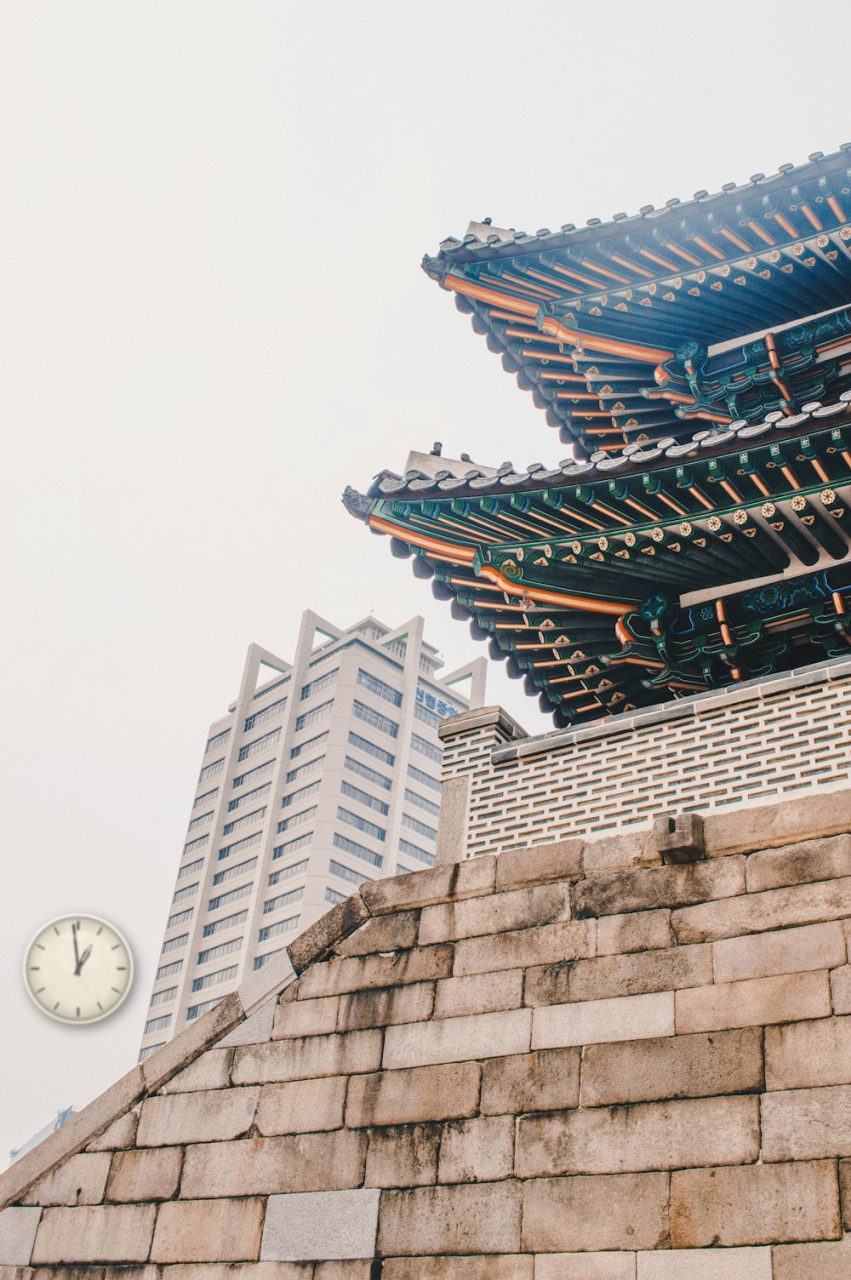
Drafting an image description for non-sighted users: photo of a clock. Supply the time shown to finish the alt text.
12:59
